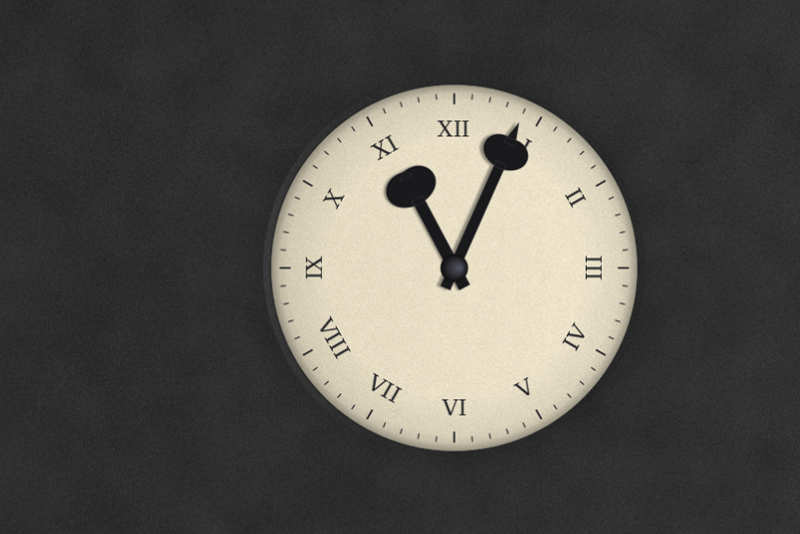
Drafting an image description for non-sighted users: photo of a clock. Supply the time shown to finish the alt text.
11:04
